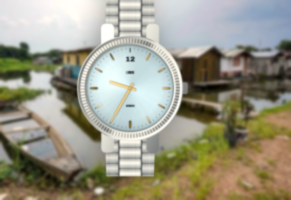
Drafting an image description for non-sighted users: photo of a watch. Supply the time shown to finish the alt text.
9:35
